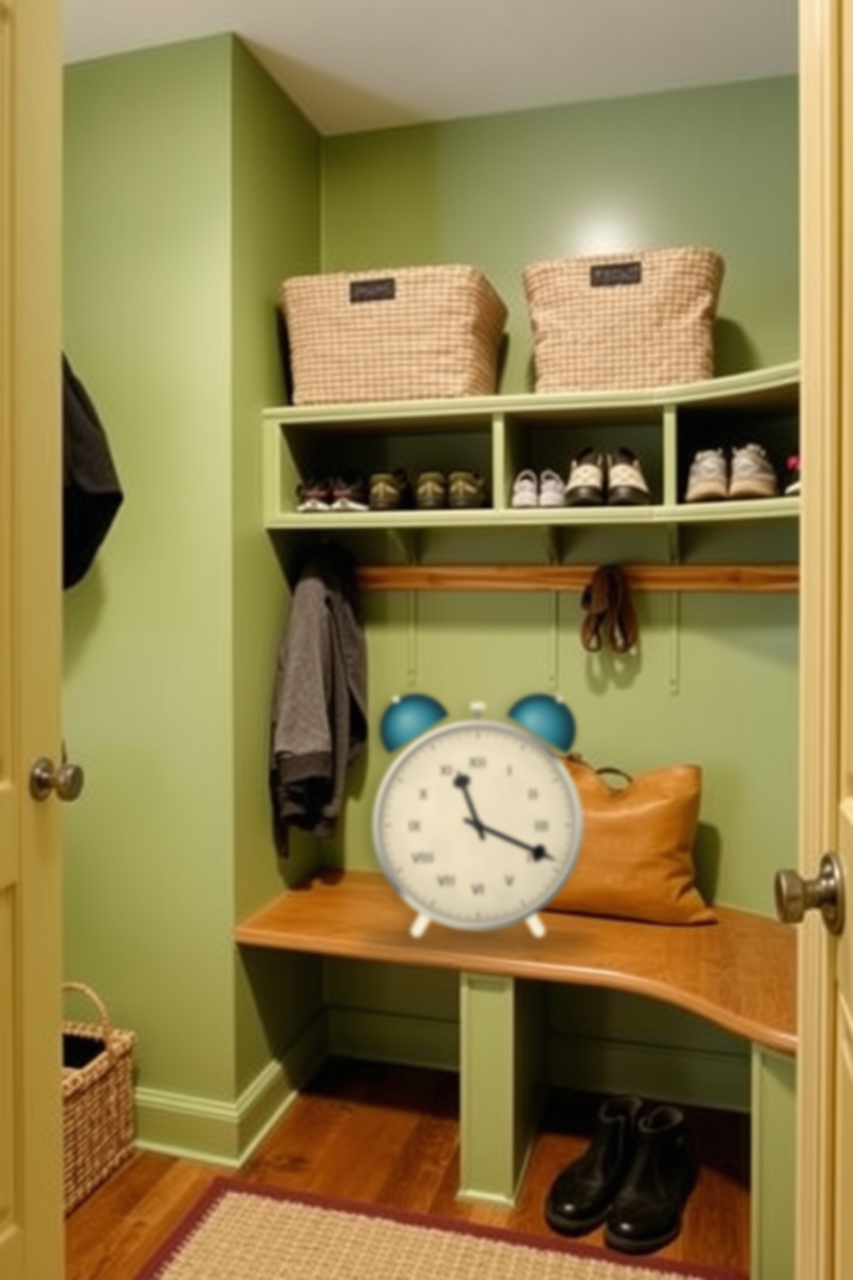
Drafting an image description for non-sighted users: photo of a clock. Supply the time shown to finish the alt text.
11:19
